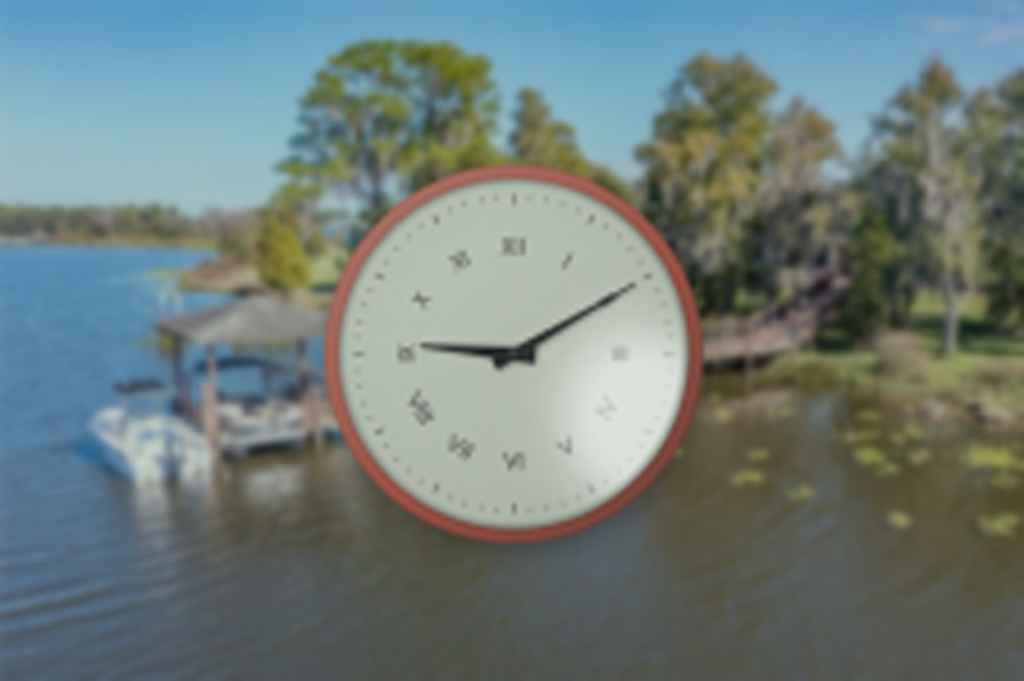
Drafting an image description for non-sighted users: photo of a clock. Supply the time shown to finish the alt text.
9:10
